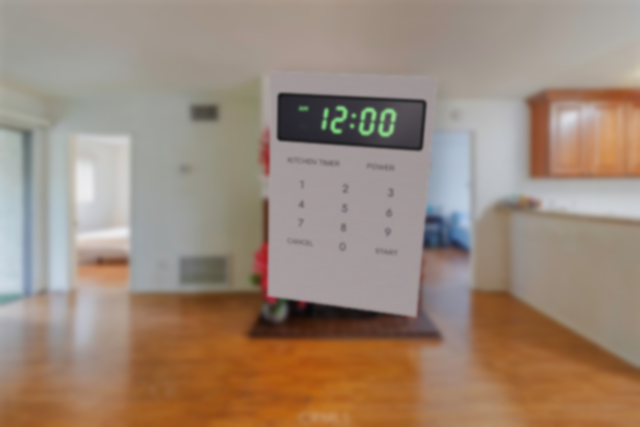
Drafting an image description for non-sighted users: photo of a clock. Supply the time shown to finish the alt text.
12:00
